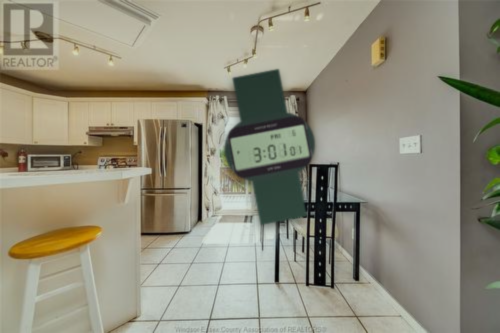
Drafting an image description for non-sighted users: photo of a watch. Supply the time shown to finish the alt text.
3:01
